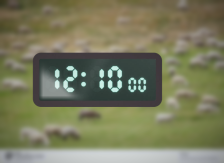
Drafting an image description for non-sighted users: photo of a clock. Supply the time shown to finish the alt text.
12:10:00
